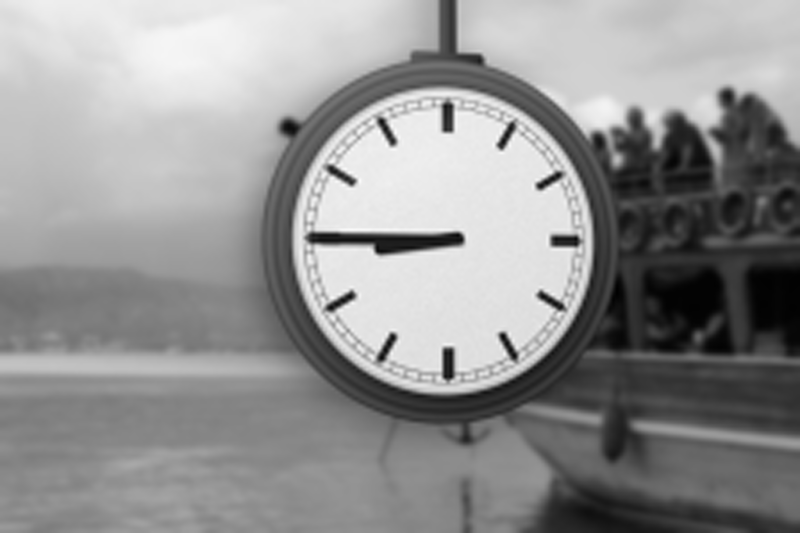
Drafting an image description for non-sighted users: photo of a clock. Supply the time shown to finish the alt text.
8:45
